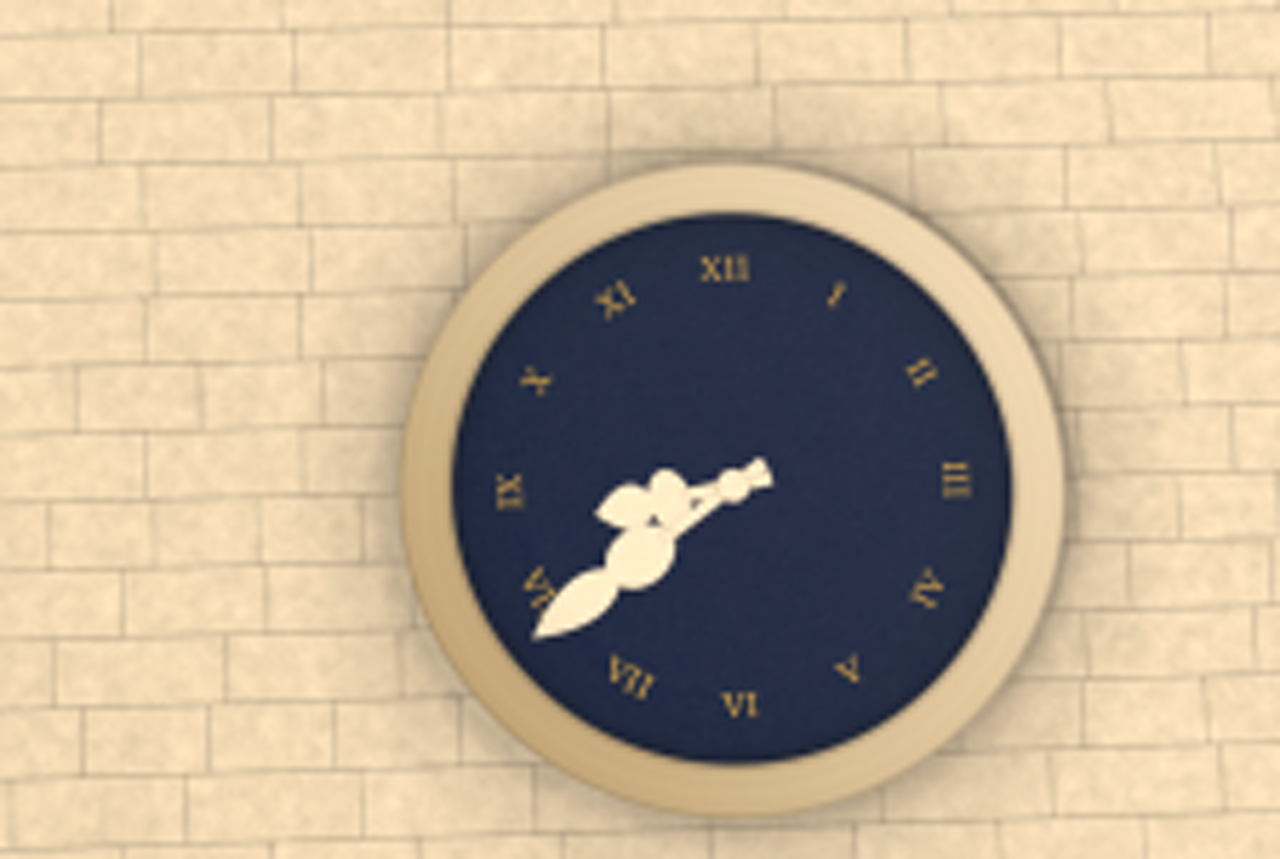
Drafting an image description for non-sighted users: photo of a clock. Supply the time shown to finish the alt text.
8:39
